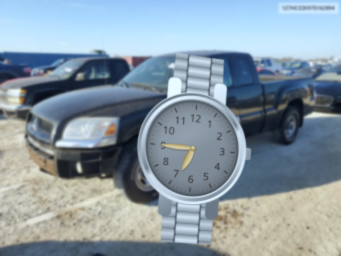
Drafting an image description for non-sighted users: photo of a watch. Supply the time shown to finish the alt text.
6:45
